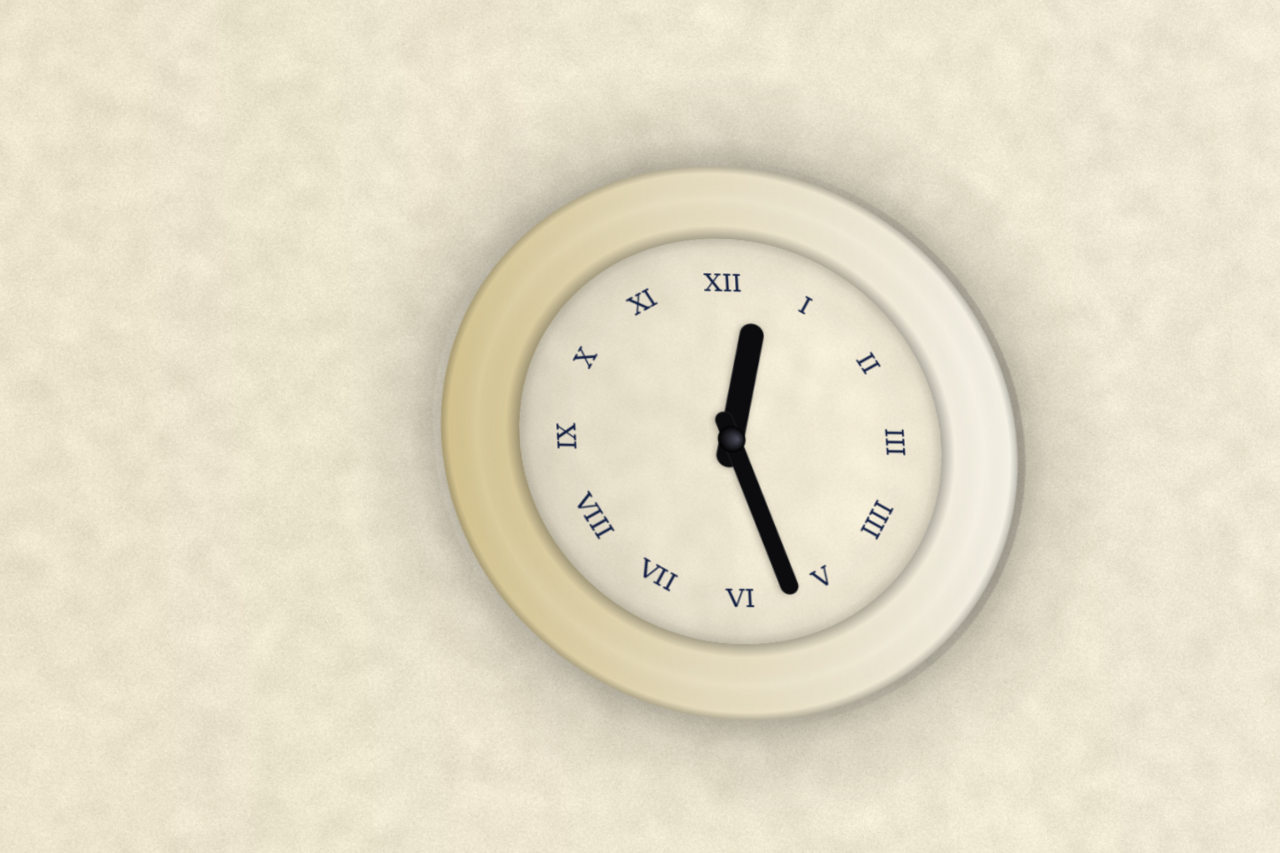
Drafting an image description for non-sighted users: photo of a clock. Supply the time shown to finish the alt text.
12:27
